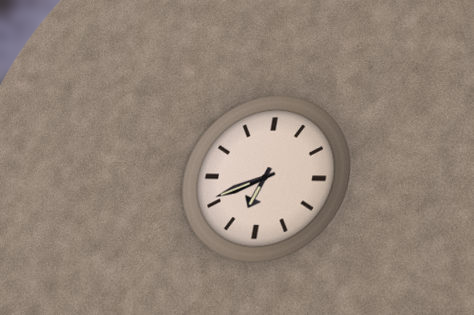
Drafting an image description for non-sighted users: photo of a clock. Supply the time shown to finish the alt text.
6:41
